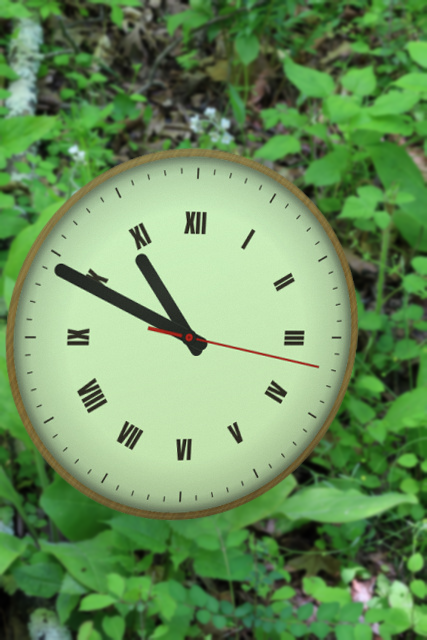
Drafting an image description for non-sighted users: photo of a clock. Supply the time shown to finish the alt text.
10:49:17
